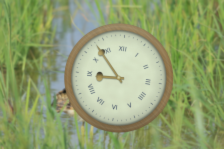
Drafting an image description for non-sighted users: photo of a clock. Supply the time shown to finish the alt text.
8:53
